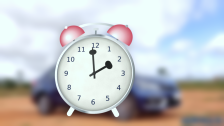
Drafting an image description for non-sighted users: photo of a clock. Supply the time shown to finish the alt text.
1:59
